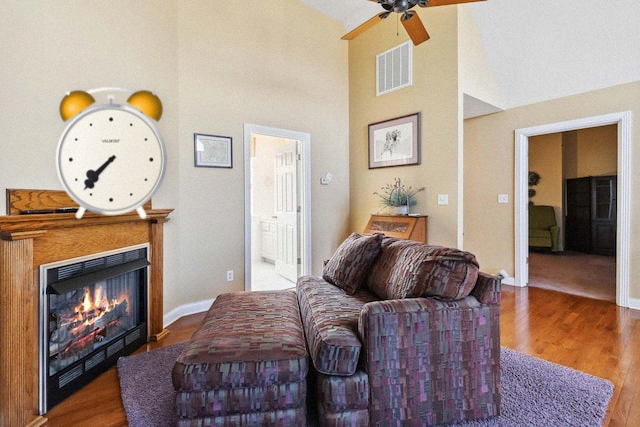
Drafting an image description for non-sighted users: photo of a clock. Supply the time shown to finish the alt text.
7:37
